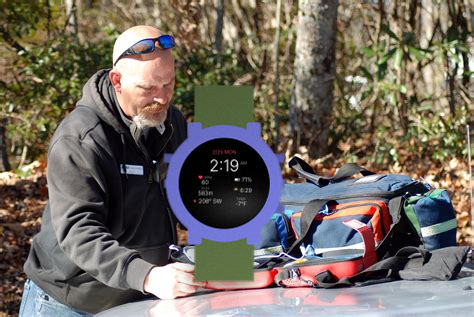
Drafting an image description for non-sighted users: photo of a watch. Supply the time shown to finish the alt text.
2:19
